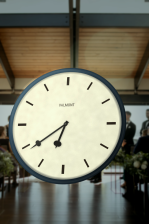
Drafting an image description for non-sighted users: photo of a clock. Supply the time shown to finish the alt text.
6:39
